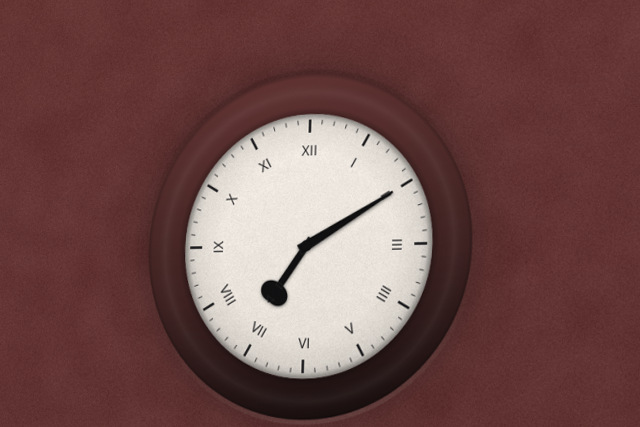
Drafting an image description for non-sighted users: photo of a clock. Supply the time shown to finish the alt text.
7:10
